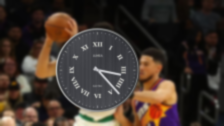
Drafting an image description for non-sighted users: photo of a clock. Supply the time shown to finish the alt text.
3:23
